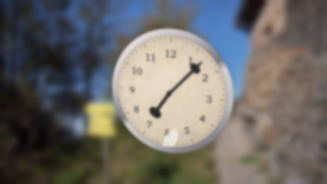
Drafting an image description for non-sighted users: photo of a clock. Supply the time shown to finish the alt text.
7:07
